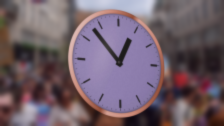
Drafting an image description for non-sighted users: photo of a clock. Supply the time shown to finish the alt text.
12:53
